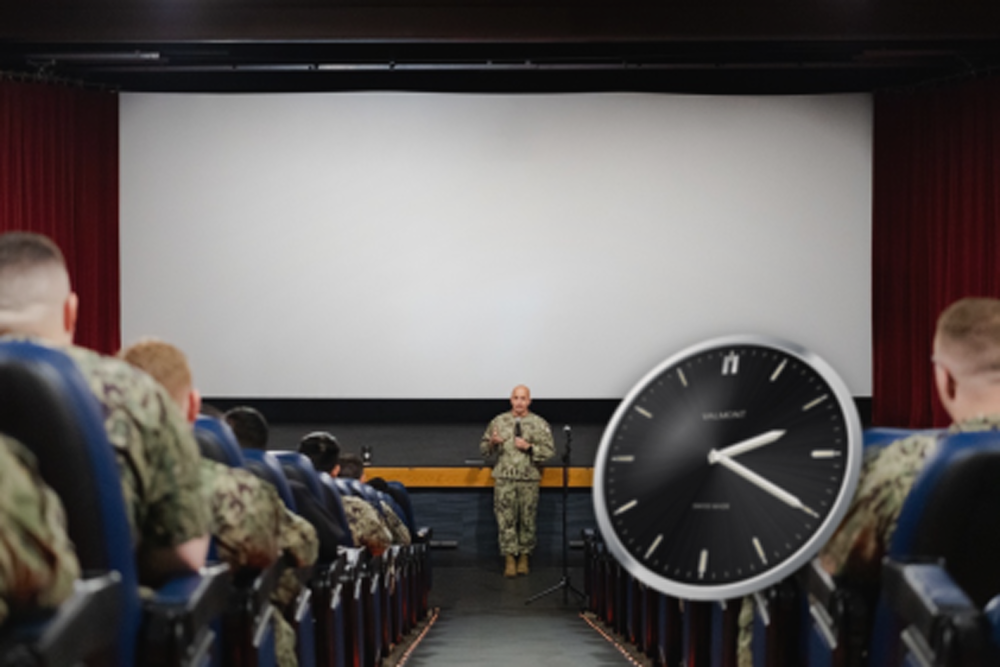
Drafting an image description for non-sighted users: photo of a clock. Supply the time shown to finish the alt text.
2:20
